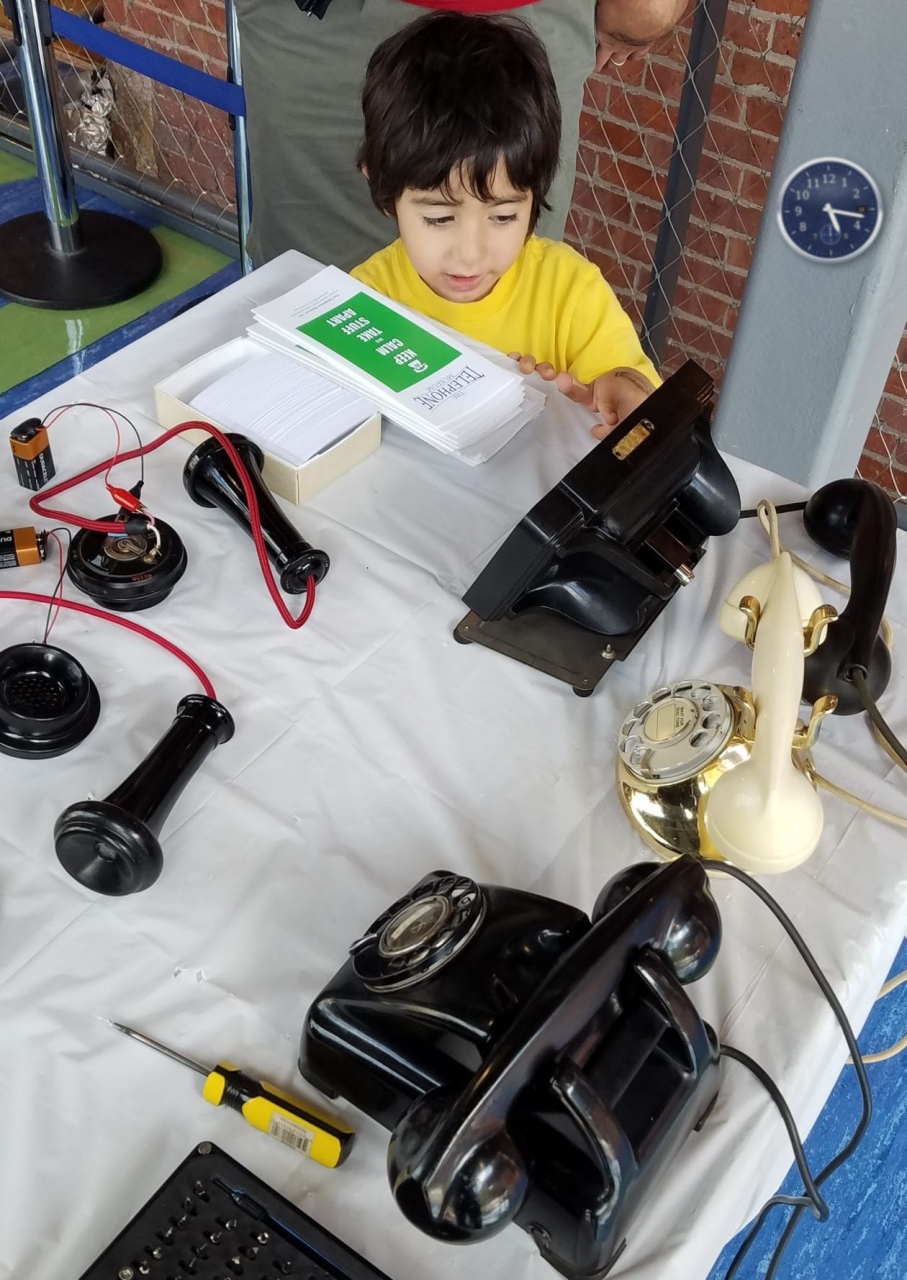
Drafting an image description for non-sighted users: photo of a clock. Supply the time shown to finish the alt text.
5:17
